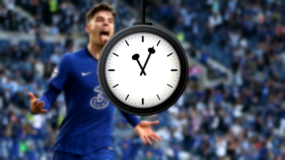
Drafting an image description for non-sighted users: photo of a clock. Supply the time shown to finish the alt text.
11:04
